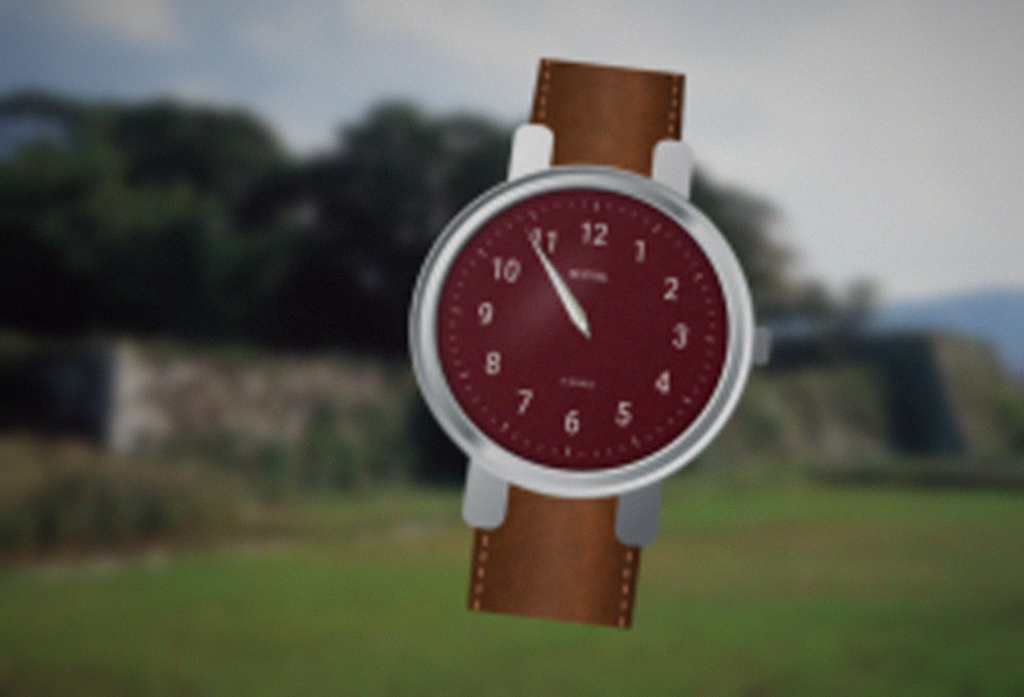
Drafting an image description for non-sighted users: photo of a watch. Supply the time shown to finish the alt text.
10:54
